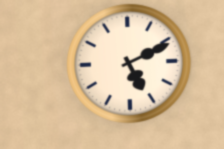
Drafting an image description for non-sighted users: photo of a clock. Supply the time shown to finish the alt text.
5:11
